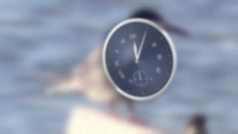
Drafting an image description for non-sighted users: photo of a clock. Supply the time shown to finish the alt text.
12:05
